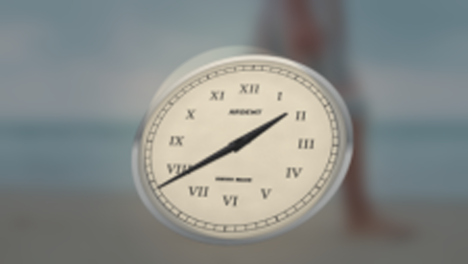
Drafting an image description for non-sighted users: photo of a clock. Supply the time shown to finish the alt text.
1:39
